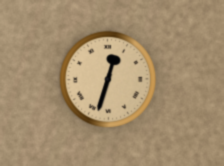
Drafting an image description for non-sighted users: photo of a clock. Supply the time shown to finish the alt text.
12:33
